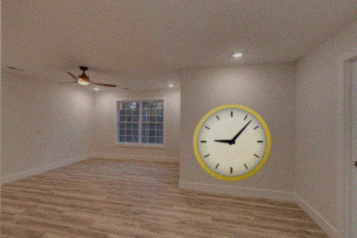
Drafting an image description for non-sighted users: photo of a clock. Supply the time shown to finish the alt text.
9:07
